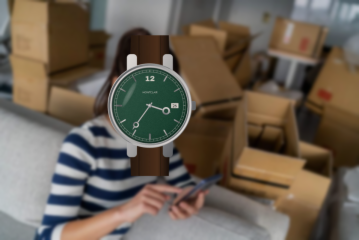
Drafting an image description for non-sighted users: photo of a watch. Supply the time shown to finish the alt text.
3:36
